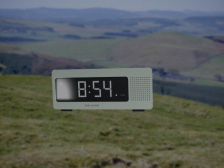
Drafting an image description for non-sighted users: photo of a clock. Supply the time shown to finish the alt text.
8:54
